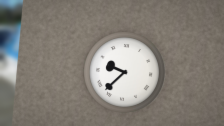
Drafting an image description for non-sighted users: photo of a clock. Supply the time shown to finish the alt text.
9:37
